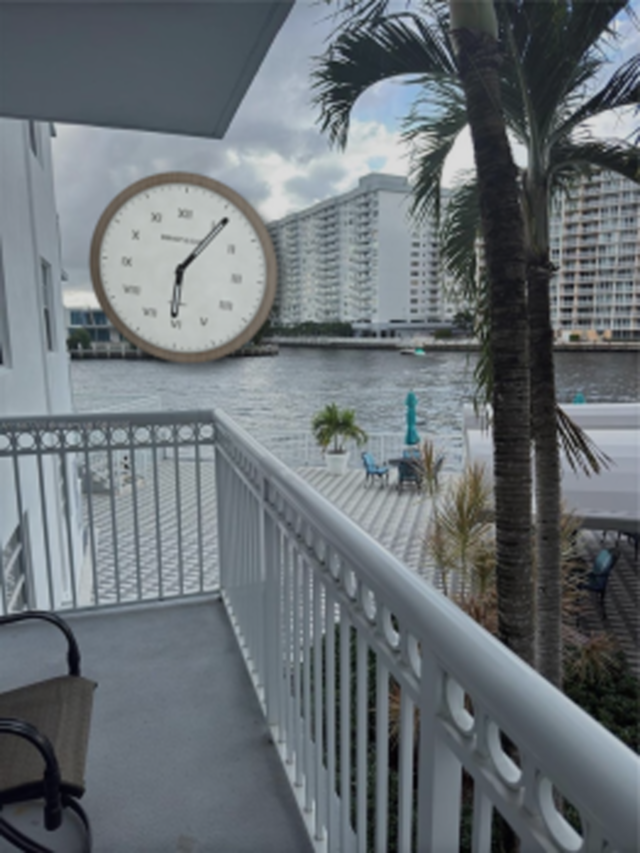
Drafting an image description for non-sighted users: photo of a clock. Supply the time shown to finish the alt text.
6:06
